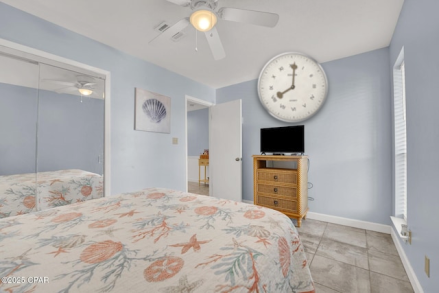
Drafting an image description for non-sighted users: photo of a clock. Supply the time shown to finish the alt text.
8:01
